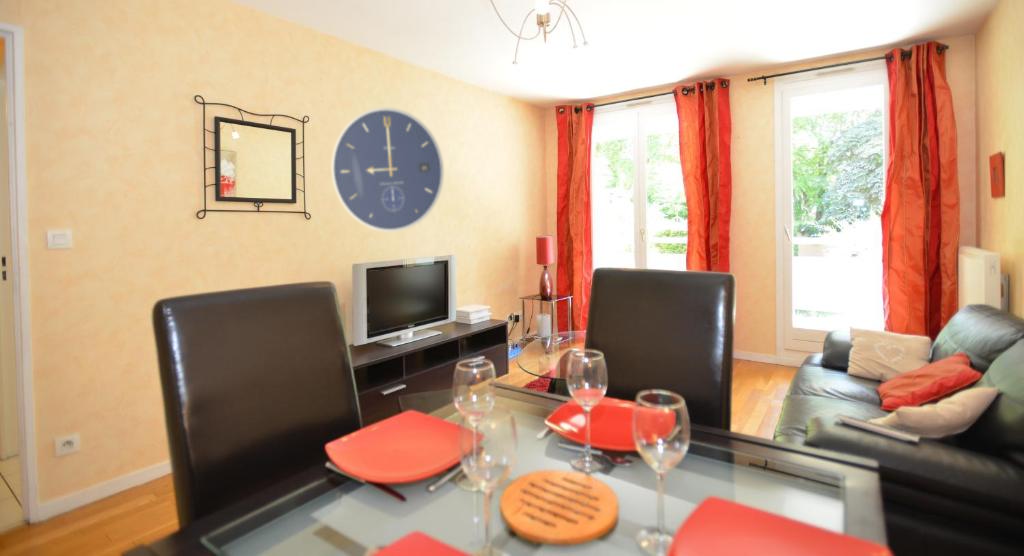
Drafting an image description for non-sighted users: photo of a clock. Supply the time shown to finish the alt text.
9:00
